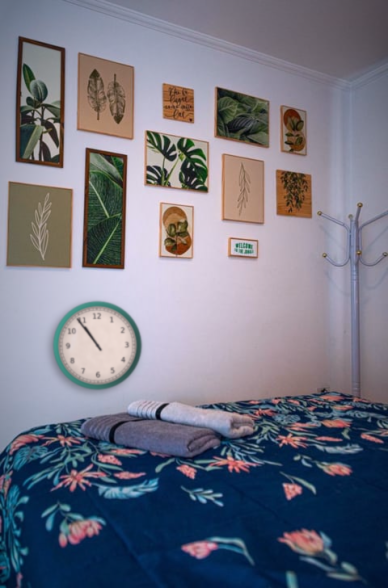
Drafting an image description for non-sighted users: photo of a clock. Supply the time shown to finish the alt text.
10:54
